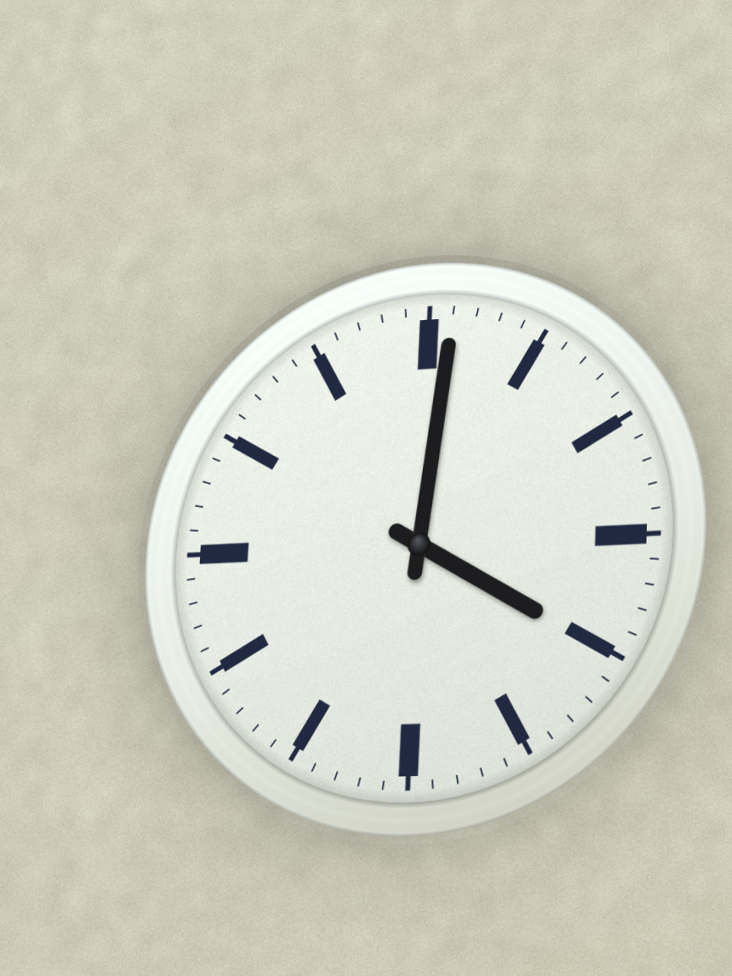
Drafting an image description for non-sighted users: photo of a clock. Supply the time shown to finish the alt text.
4:01
